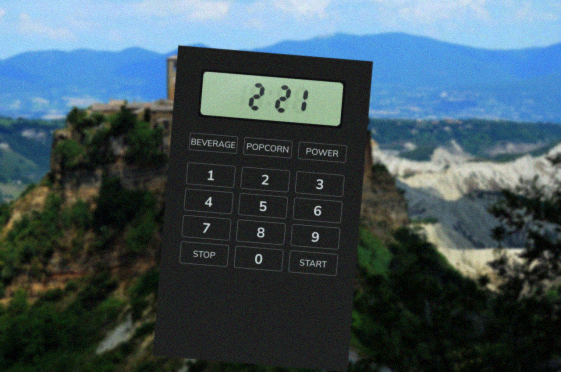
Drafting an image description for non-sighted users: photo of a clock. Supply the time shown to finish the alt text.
2:21
